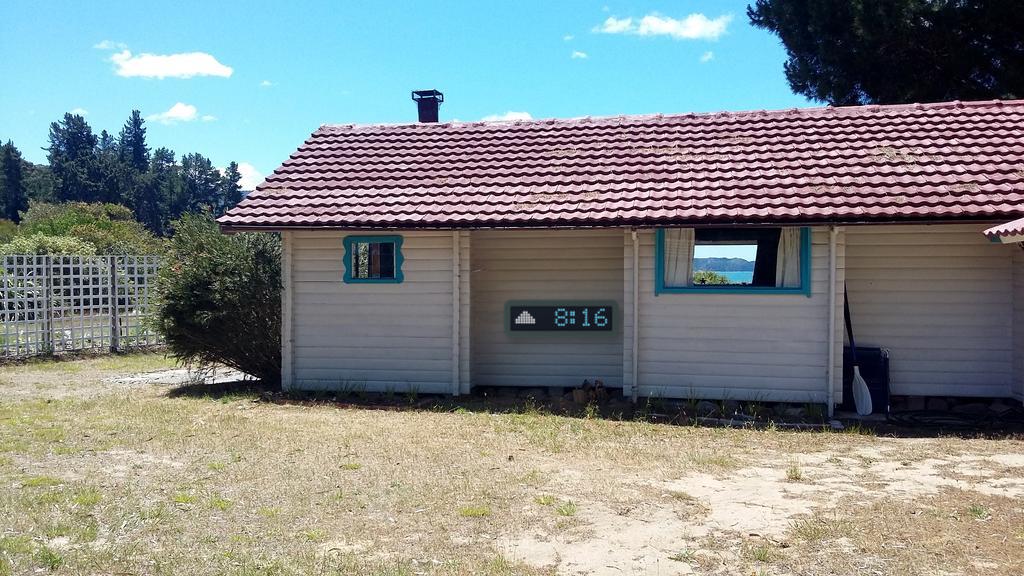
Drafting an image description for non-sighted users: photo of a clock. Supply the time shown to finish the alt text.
8:16
